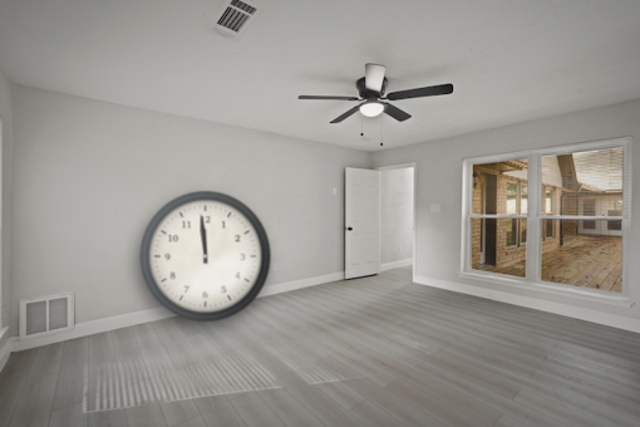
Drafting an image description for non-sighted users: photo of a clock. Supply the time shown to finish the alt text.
11:59
